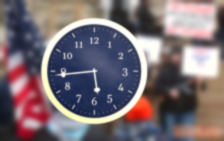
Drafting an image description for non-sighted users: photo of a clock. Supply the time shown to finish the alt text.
5:44
